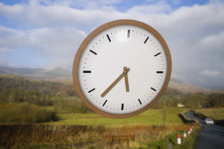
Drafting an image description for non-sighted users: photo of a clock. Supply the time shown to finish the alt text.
5:37
